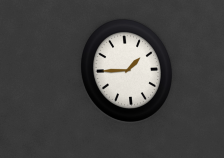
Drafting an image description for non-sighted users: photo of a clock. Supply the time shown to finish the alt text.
1:45
